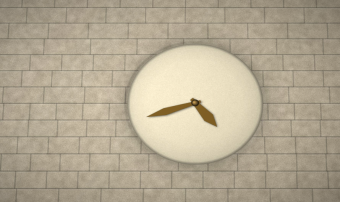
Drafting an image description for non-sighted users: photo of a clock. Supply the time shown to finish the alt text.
4:42
